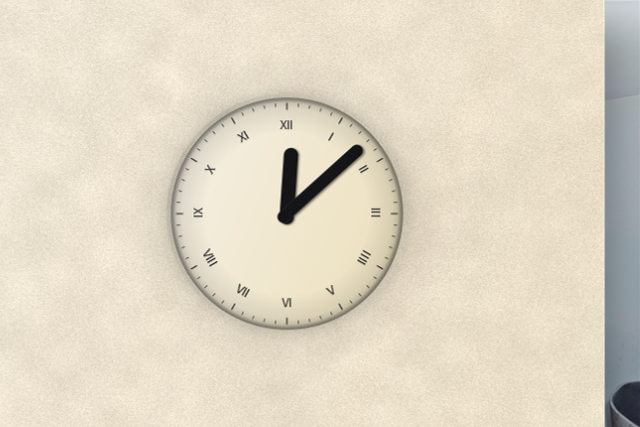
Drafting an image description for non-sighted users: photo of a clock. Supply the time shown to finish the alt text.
12:08
